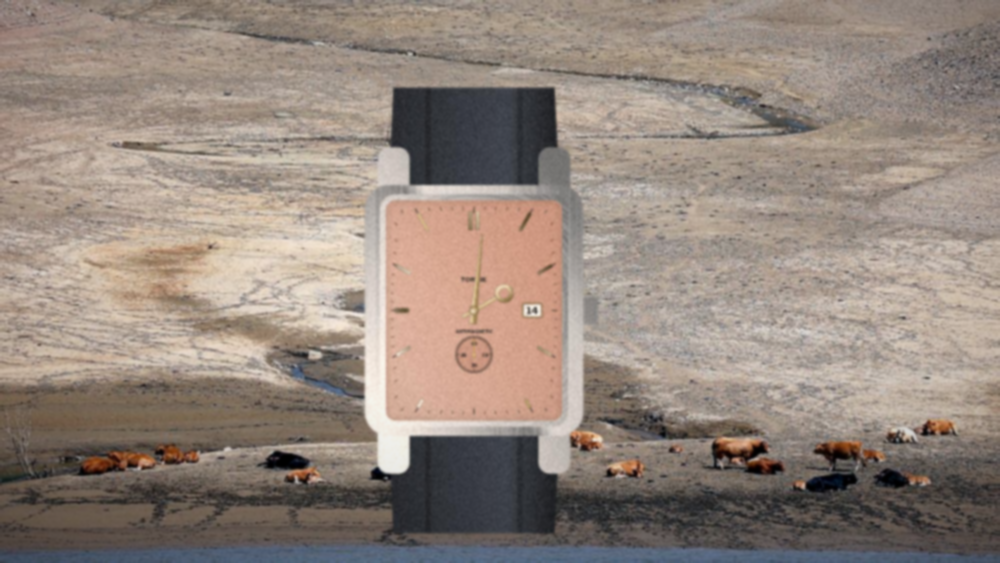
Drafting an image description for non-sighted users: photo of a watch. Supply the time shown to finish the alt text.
2:01
